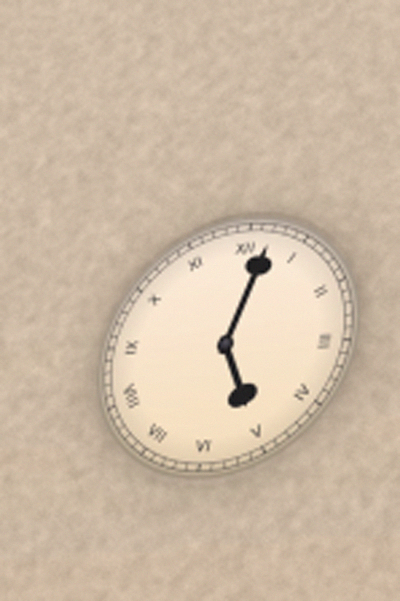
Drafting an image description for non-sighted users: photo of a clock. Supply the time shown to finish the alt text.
5:02
